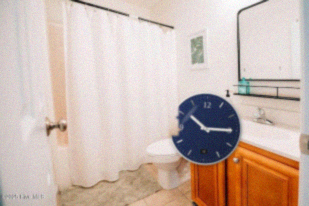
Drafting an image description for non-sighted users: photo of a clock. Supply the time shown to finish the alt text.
10:15
